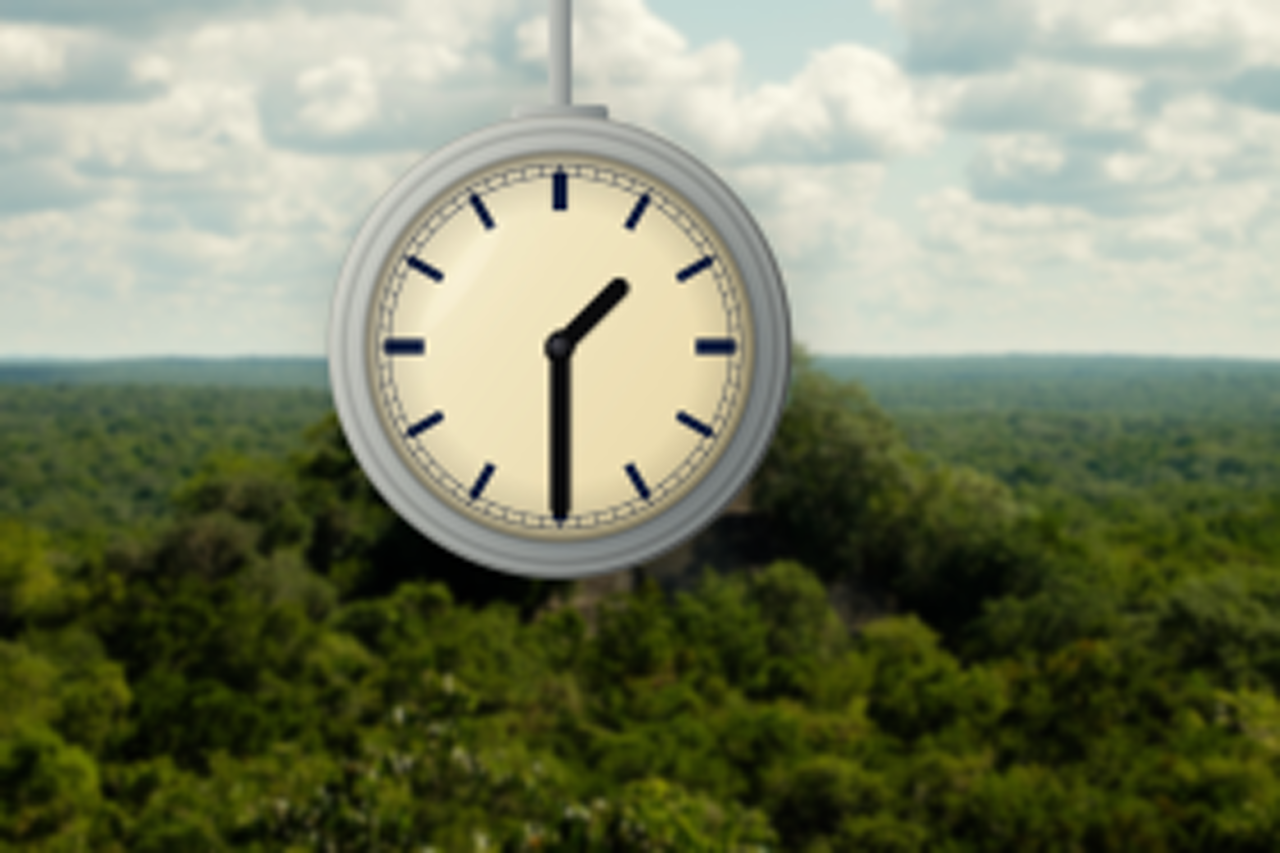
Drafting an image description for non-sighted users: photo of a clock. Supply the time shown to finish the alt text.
1:30
